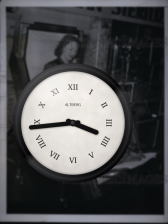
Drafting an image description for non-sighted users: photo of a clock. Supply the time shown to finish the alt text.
3:44
